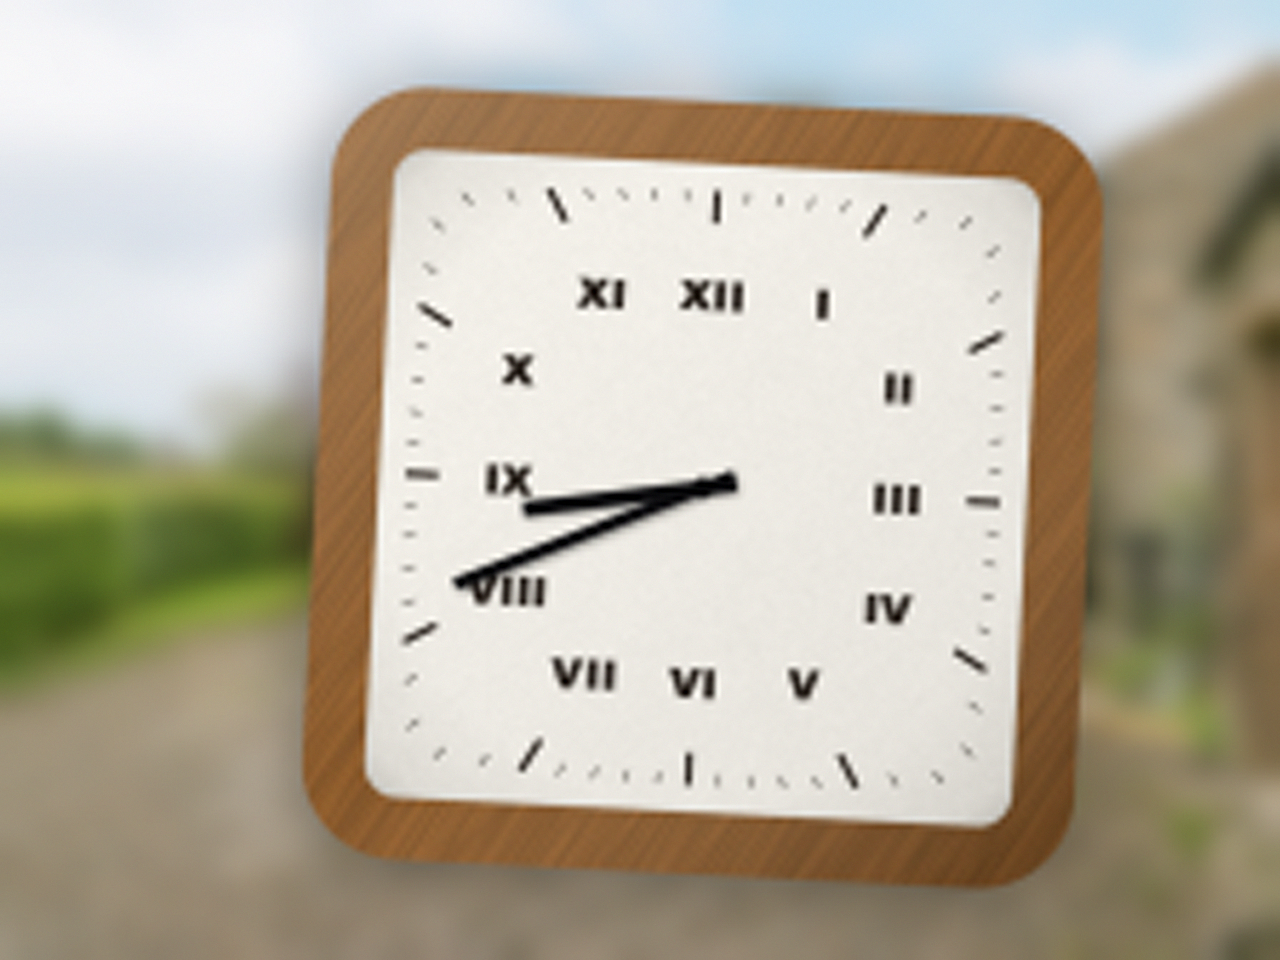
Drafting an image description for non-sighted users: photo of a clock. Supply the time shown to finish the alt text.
8:41
